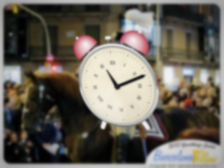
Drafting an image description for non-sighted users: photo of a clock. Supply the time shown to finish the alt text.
11:12
